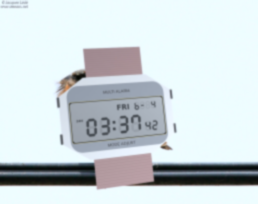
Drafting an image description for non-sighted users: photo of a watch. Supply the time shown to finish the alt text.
3:37:42
